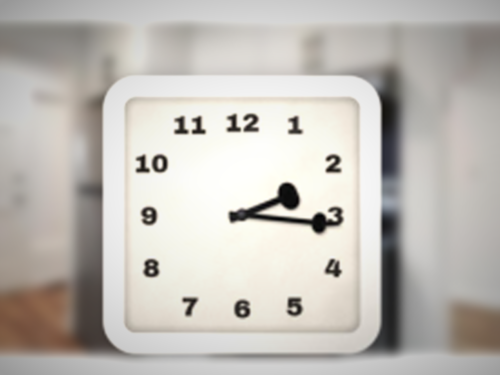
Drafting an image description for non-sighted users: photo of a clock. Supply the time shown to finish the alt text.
2:16
